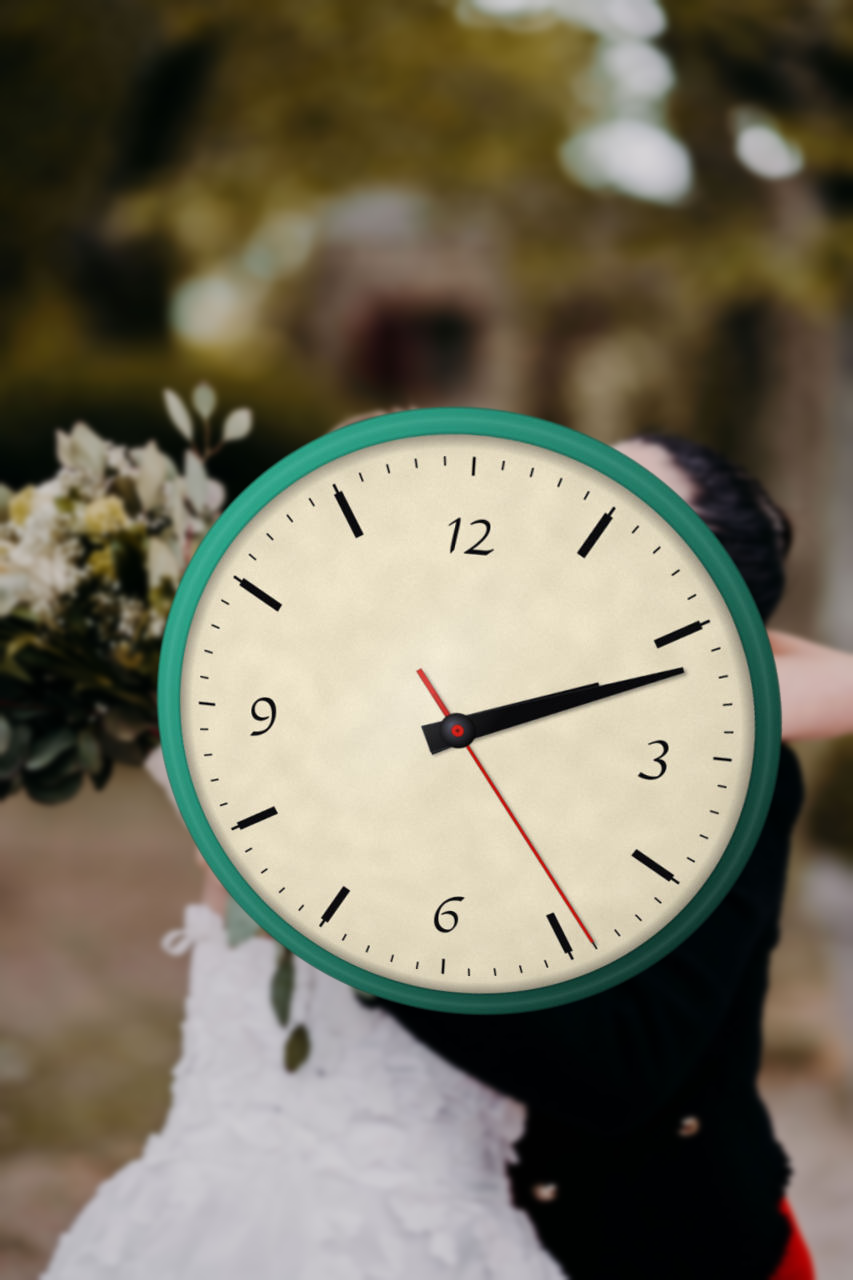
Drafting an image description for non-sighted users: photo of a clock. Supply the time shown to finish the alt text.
2:11:24
